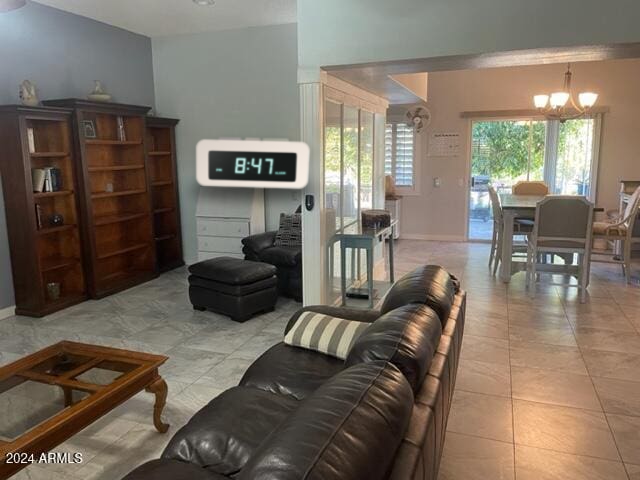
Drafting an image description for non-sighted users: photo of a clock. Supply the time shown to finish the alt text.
8:47
